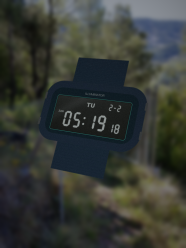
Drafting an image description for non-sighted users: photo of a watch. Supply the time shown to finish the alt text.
5:19:18
